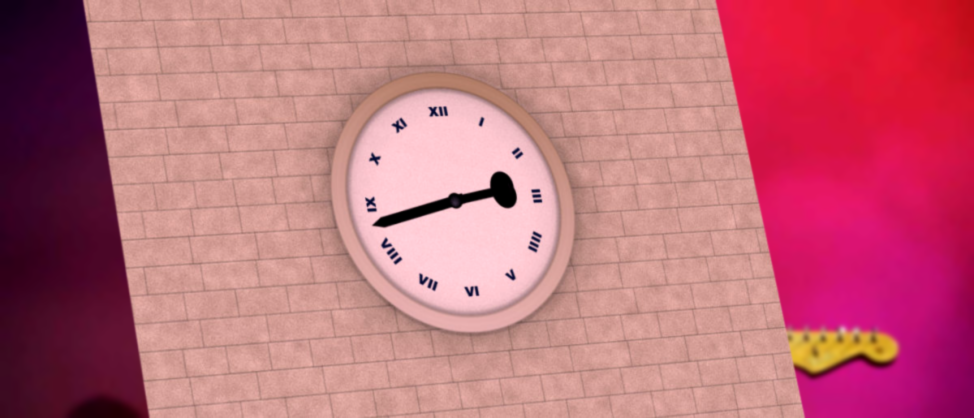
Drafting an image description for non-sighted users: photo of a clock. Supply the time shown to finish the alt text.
2:43
